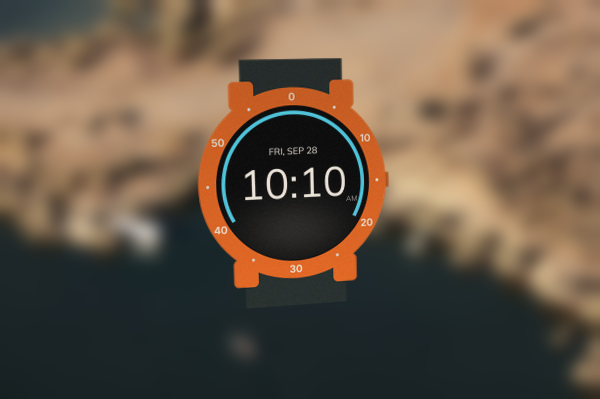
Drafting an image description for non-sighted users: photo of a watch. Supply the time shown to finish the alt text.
10:10
